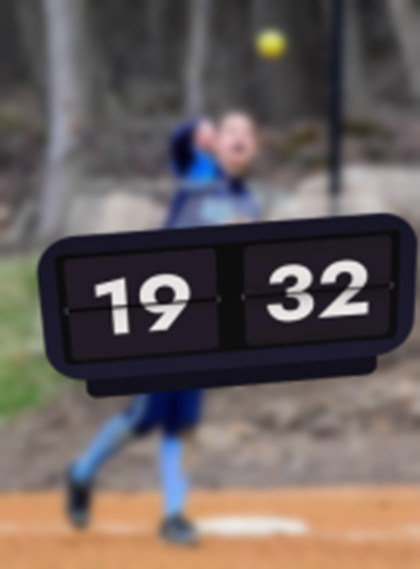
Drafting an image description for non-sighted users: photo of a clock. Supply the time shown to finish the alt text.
19:32
